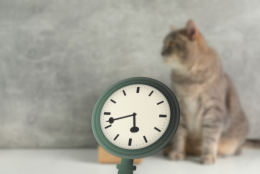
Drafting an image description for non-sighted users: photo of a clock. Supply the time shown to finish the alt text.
5:42
